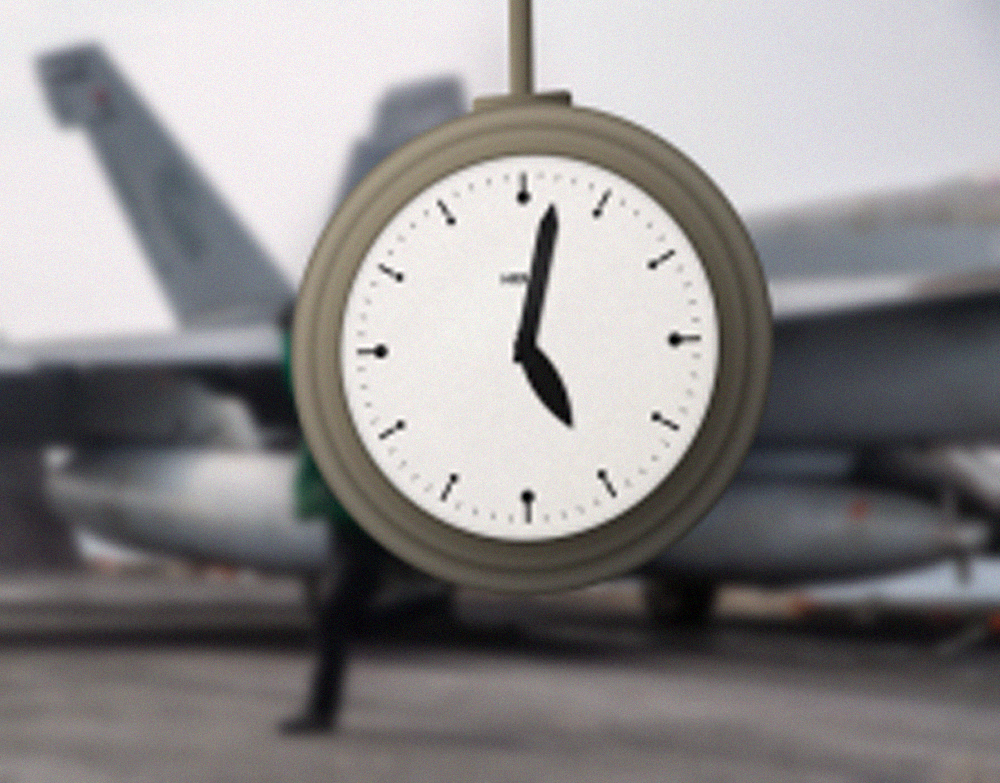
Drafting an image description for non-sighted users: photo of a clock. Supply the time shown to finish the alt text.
5:02
